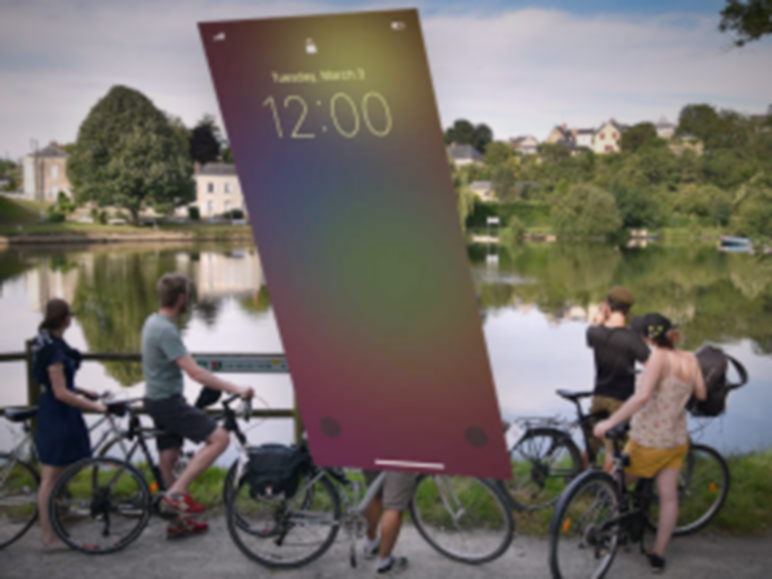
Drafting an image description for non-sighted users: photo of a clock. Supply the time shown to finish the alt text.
12:00
